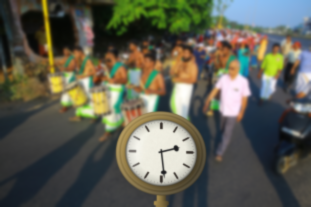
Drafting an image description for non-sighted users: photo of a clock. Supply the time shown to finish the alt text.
2:29
